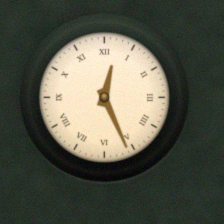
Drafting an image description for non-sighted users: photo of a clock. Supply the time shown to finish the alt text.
12:26
